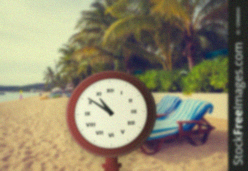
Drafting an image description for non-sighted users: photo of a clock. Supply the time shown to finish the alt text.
10:51
